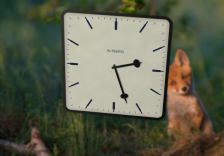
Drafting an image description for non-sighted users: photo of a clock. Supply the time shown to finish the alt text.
2:27
